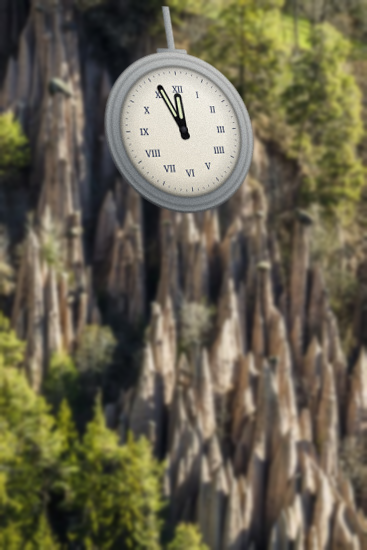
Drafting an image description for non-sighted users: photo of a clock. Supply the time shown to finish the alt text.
11:56
